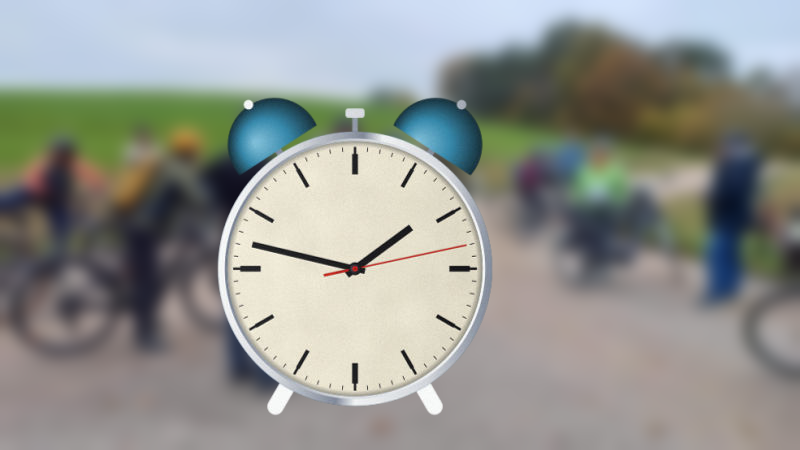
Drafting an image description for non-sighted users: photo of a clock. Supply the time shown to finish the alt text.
1:47:13
